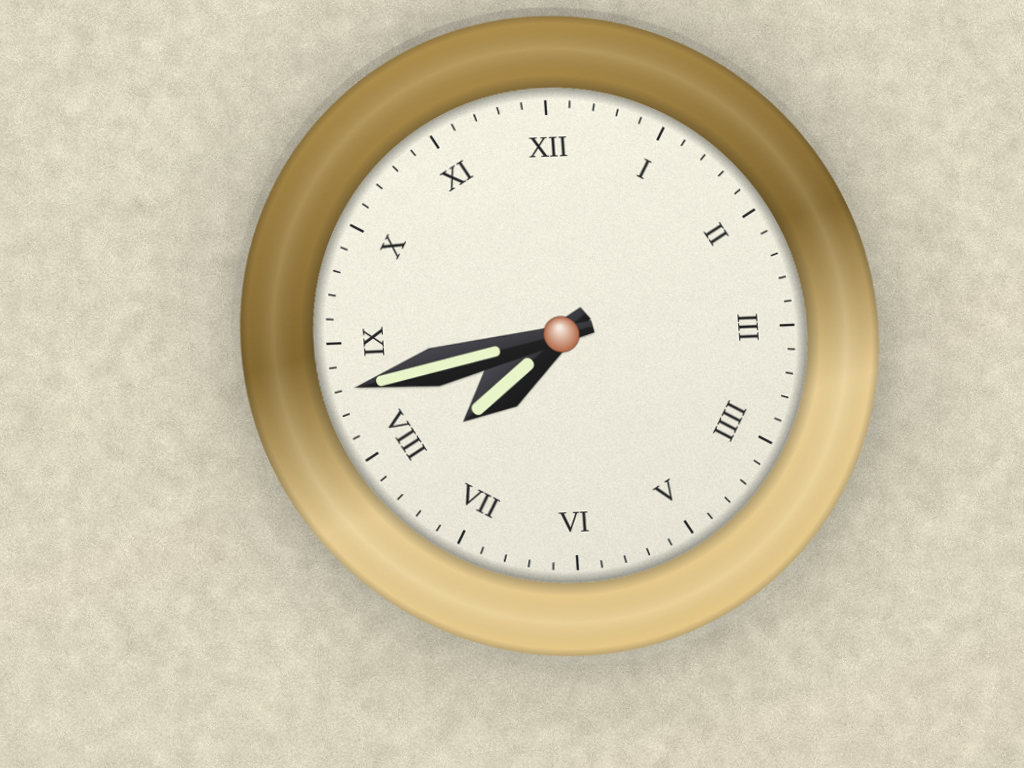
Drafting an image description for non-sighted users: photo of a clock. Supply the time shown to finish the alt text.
7:43
